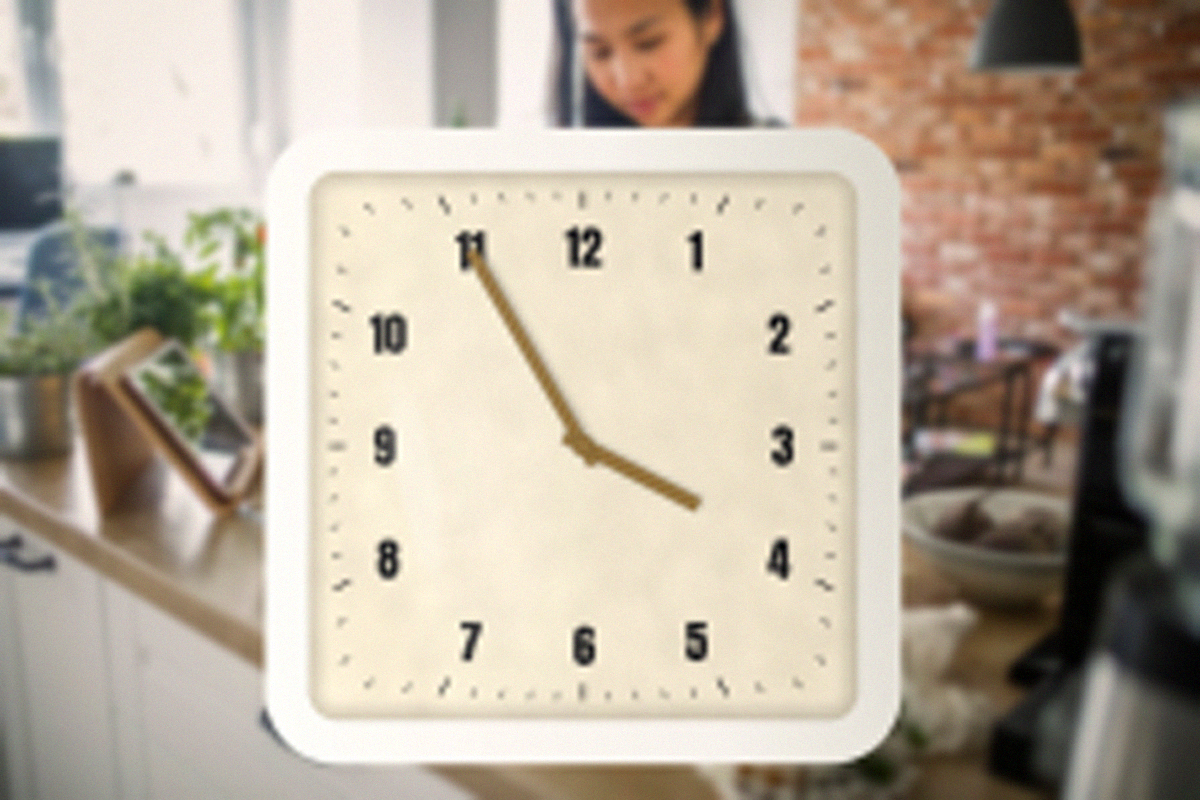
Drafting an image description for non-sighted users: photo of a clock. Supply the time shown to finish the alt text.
3:55
